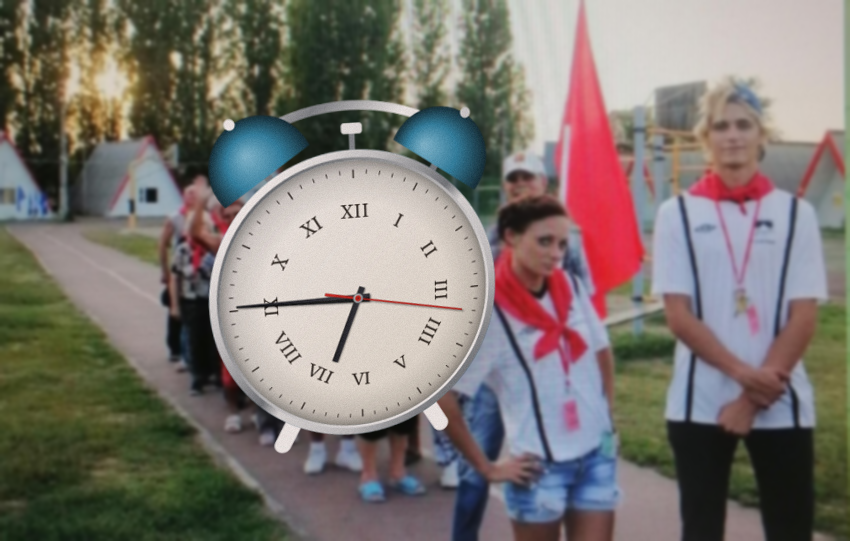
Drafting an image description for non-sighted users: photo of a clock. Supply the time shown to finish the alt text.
6:45:17
